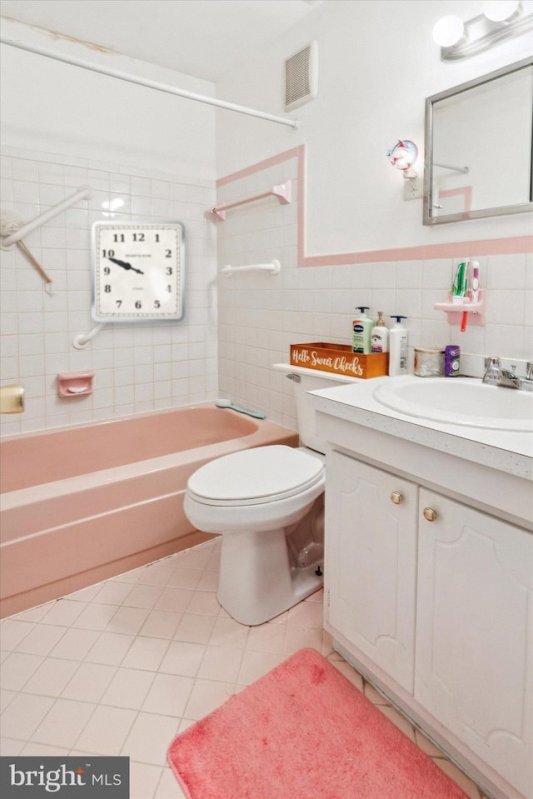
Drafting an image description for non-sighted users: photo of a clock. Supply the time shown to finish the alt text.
9:49
